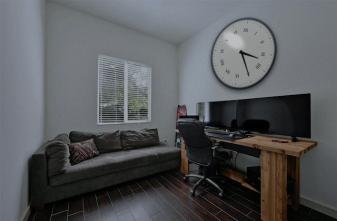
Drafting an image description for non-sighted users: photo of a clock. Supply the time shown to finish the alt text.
3:25
